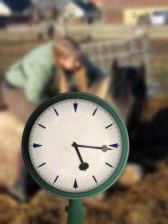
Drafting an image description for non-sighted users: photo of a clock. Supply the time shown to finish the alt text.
5:16
